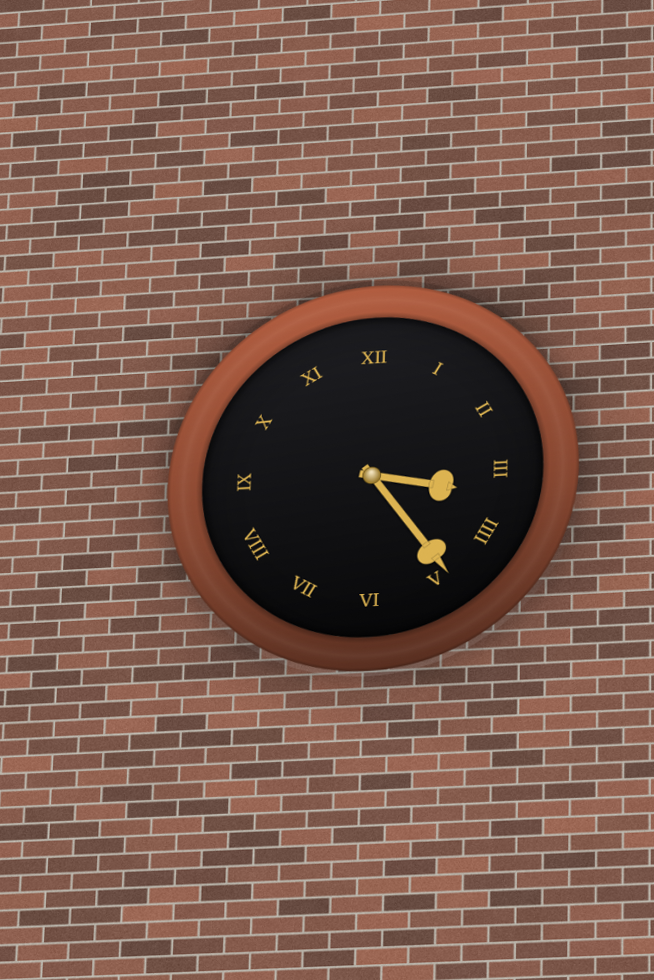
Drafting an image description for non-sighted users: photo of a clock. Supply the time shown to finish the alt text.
3:24
